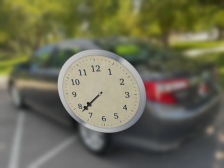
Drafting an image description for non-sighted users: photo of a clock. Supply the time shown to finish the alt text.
7:38
